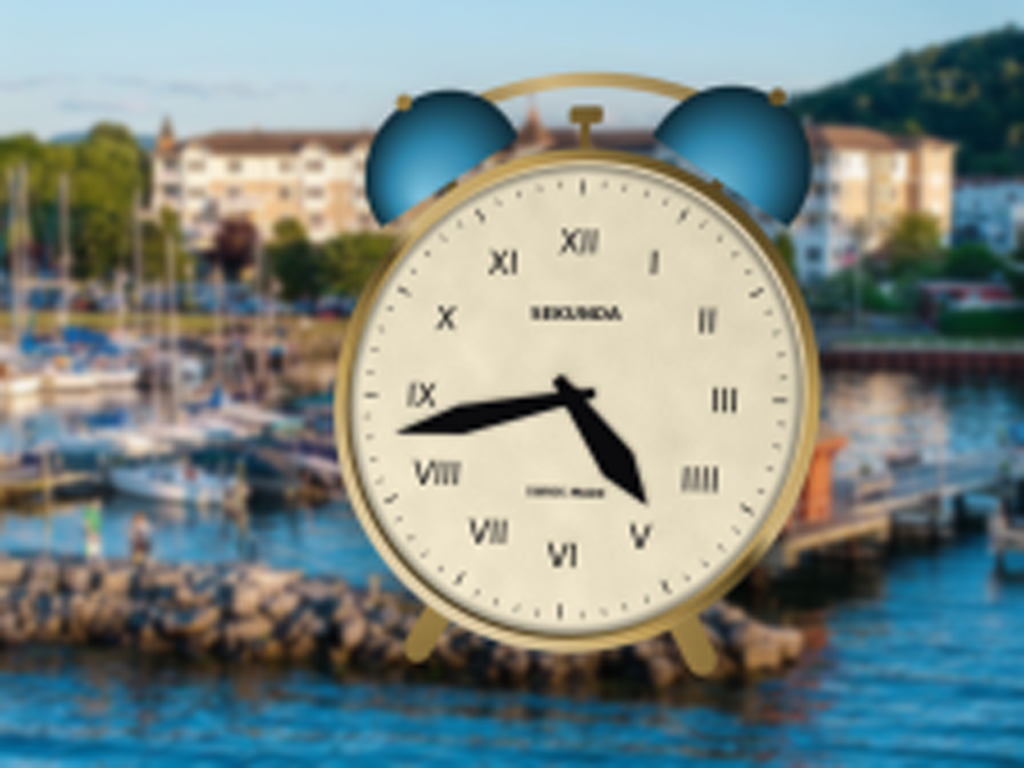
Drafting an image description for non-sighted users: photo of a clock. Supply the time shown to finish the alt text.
4:43
